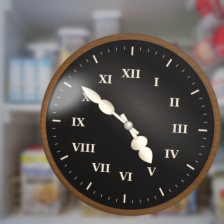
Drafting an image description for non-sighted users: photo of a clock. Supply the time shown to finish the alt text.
4:51
